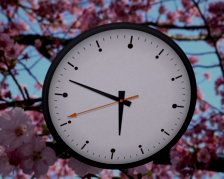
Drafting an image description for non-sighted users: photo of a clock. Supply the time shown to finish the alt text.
5:47:41
